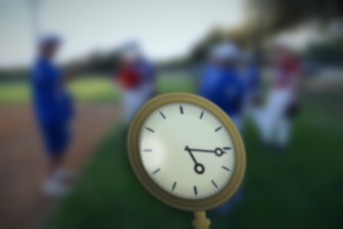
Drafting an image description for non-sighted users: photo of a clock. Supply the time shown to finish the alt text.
5:16
